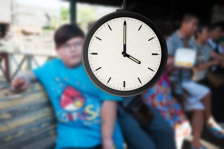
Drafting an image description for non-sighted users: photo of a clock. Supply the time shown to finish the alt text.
4:00
